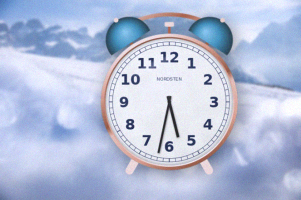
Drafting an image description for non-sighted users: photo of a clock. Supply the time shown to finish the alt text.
5:32
